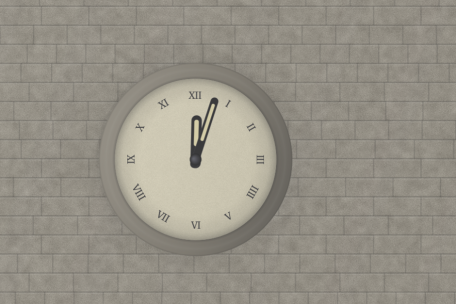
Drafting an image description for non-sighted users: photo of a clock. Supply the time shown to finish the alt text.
12:03
